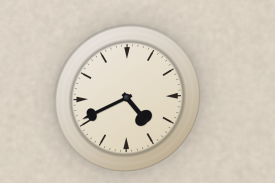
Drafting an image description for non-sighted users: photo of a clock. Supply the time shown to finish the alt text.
4:41
